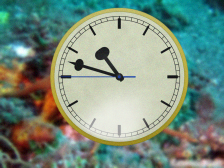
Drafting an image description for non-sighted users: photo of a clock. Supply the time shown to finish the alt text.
10:47:45
